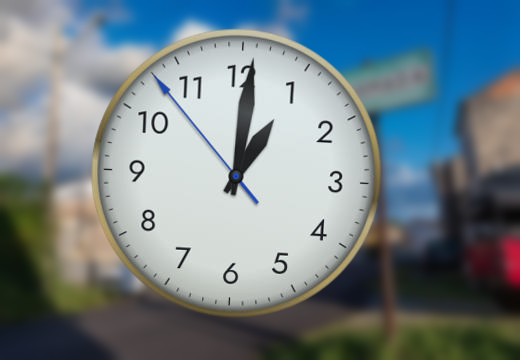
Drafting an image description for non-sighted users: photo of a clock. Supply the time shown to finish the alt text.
1:00:53
